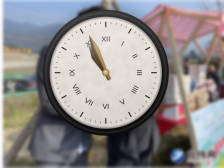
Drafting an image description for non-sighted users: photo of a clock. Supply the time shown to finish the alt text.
10:56
